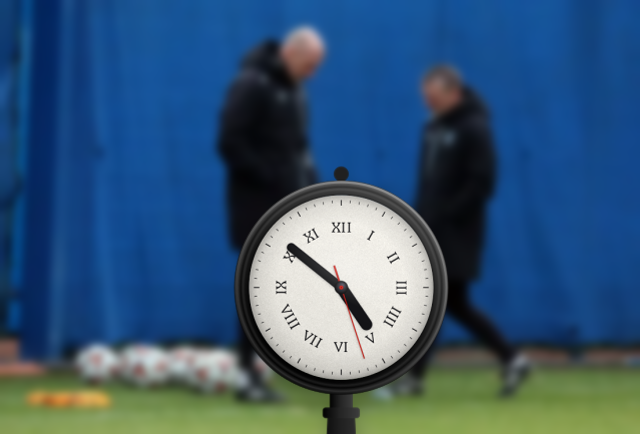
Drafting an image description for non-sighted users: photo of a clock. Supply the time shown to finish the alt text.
4:51:27
